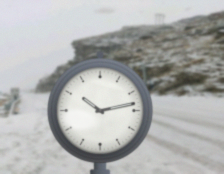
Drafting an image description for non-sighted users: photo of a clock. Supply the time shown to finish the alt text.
10:13
